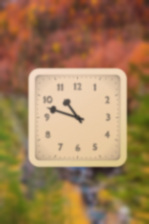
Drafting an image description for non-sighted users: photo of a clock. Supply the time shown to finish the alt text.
10:48
